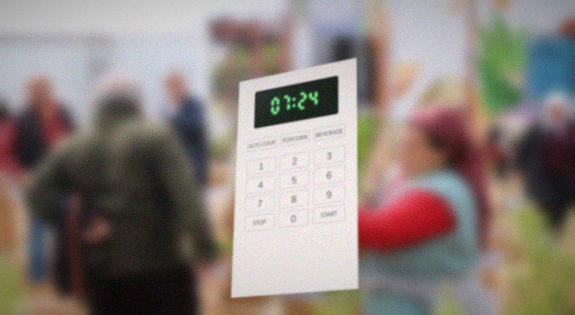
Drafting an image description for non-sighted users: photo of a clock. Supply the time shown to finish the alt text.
7:24
